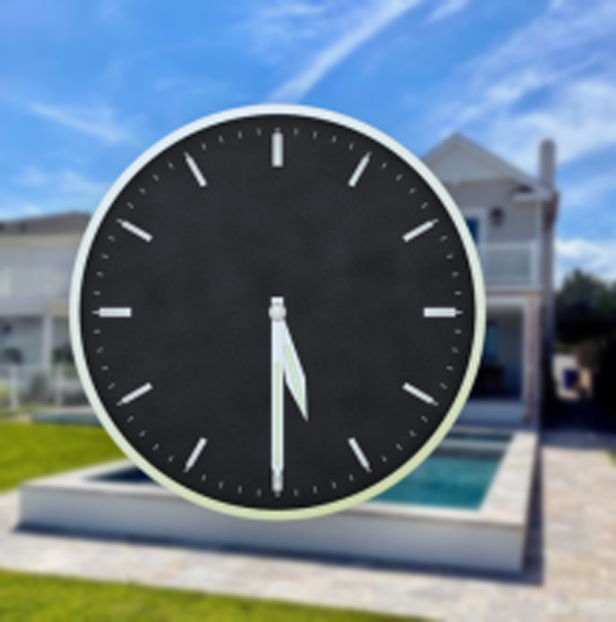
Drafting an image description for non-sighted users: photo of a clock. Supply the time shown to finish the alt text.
5:30
